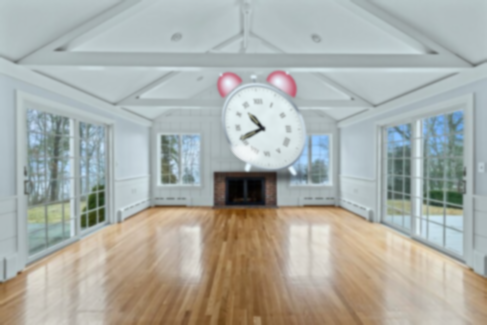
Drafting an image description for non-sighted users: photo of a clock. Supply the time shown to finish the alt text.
10:41
